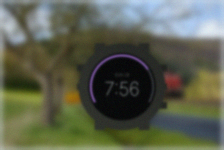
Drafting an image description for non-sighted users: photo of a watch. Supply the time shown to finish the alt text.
7:56
